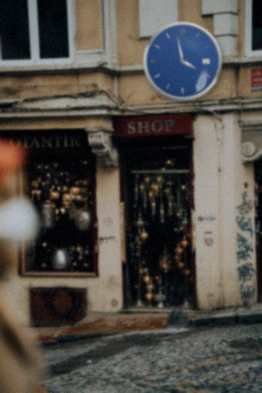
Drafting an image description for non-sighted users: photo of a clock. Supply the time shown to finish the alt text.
3:58
